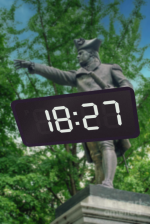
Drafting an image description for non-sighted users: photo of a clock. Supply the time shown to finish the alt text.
18:27
